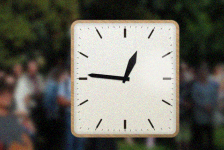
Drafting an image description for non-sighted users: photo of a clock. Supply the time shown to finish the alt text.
12:46
